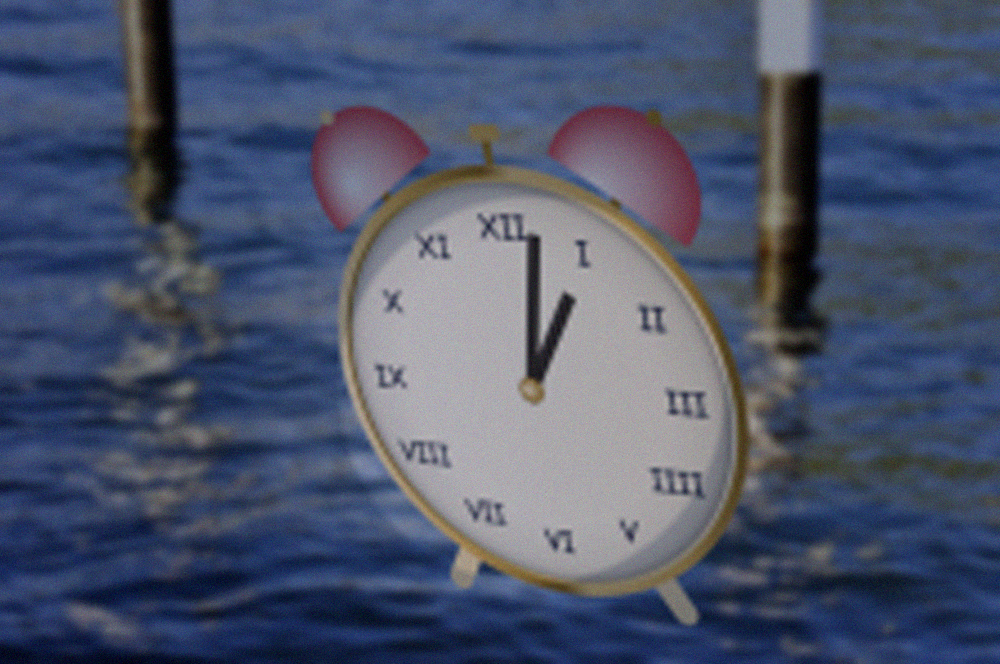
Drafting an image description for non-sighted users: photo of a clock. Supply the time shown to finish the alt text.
1:02
